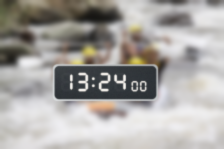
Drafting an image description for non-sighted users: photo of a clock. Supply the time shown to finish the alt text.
13:24:00
